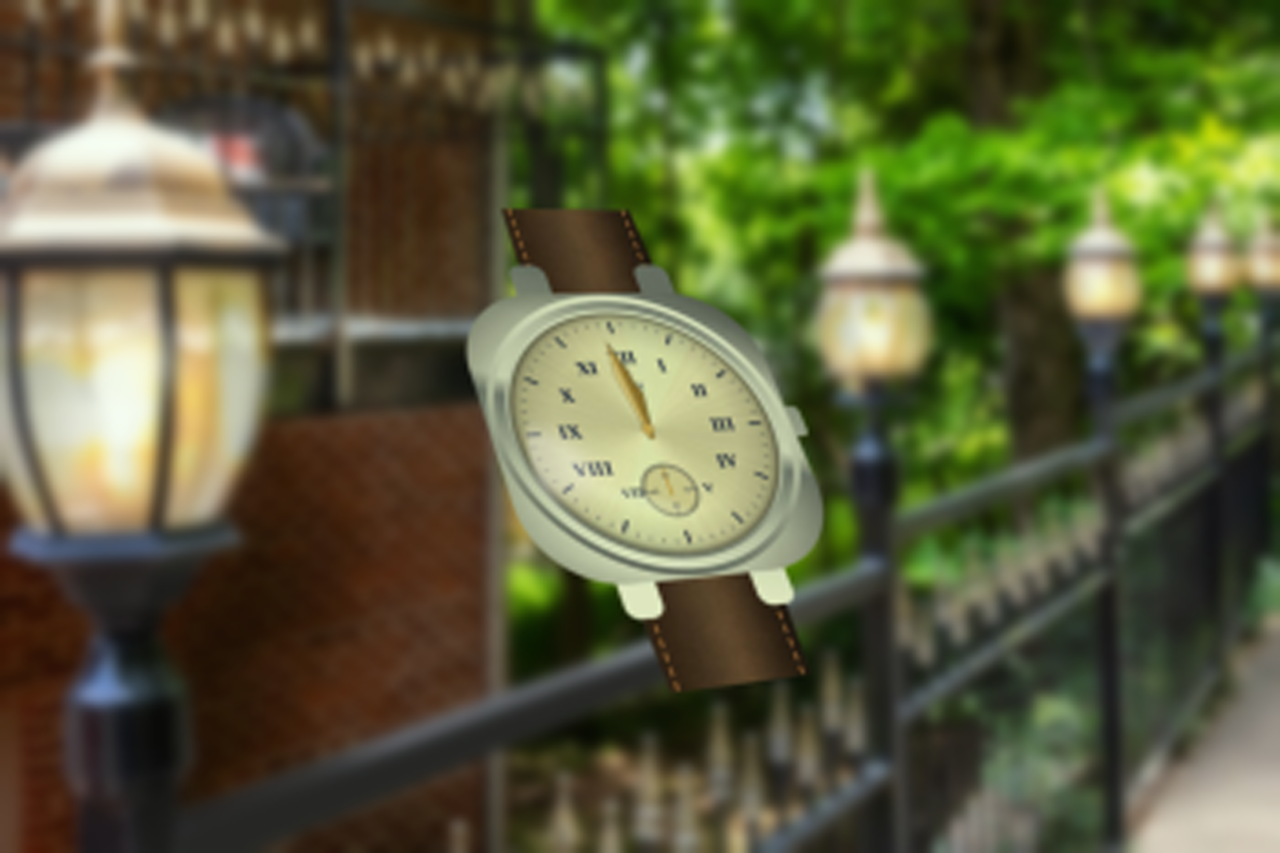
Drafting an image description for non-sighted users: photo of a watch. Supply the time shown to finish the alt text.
11:59
